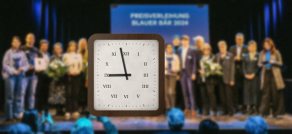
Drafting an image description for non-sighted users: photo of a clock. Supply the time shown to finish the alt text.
8:58
